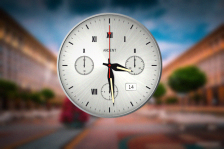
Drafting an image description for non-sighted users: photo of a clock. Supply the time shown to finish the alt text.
3:29
